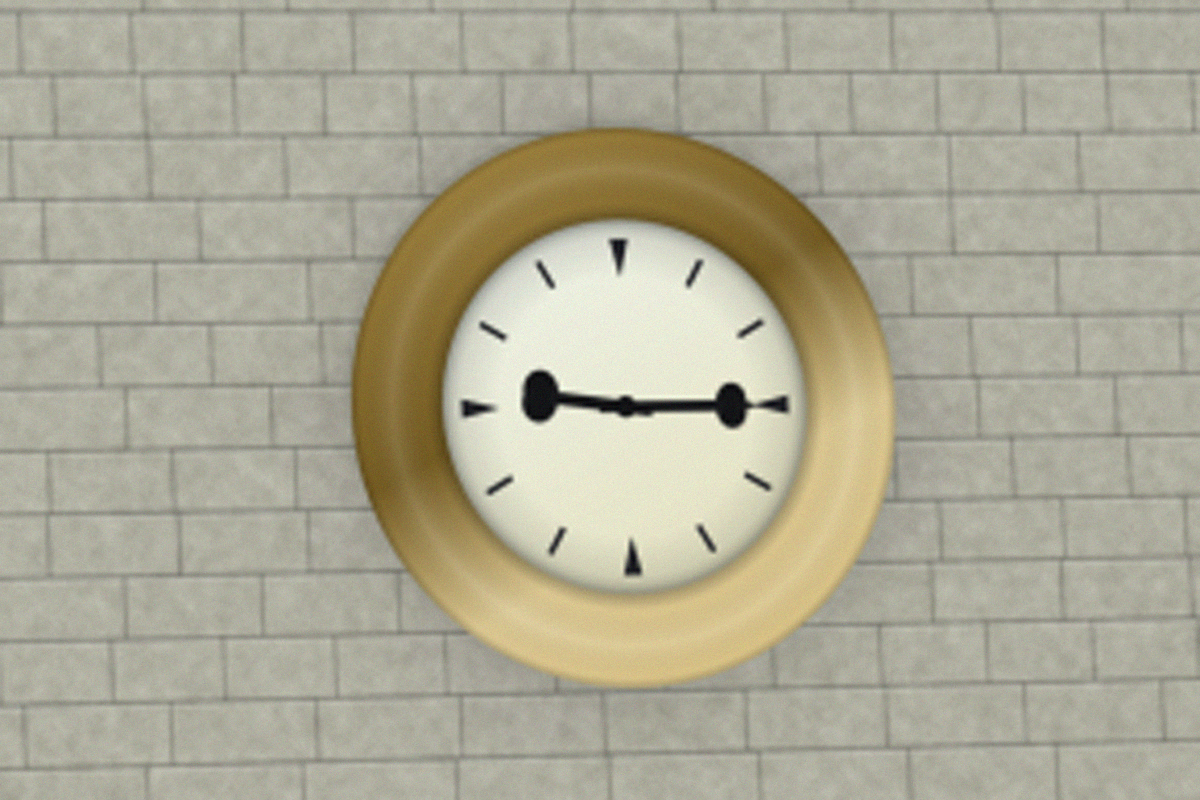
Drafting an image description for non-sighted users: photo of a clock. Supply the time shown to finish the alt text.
9:15
